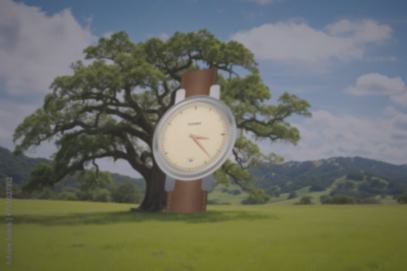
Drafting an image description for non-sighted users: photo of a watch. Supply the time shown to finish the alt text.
3:23
